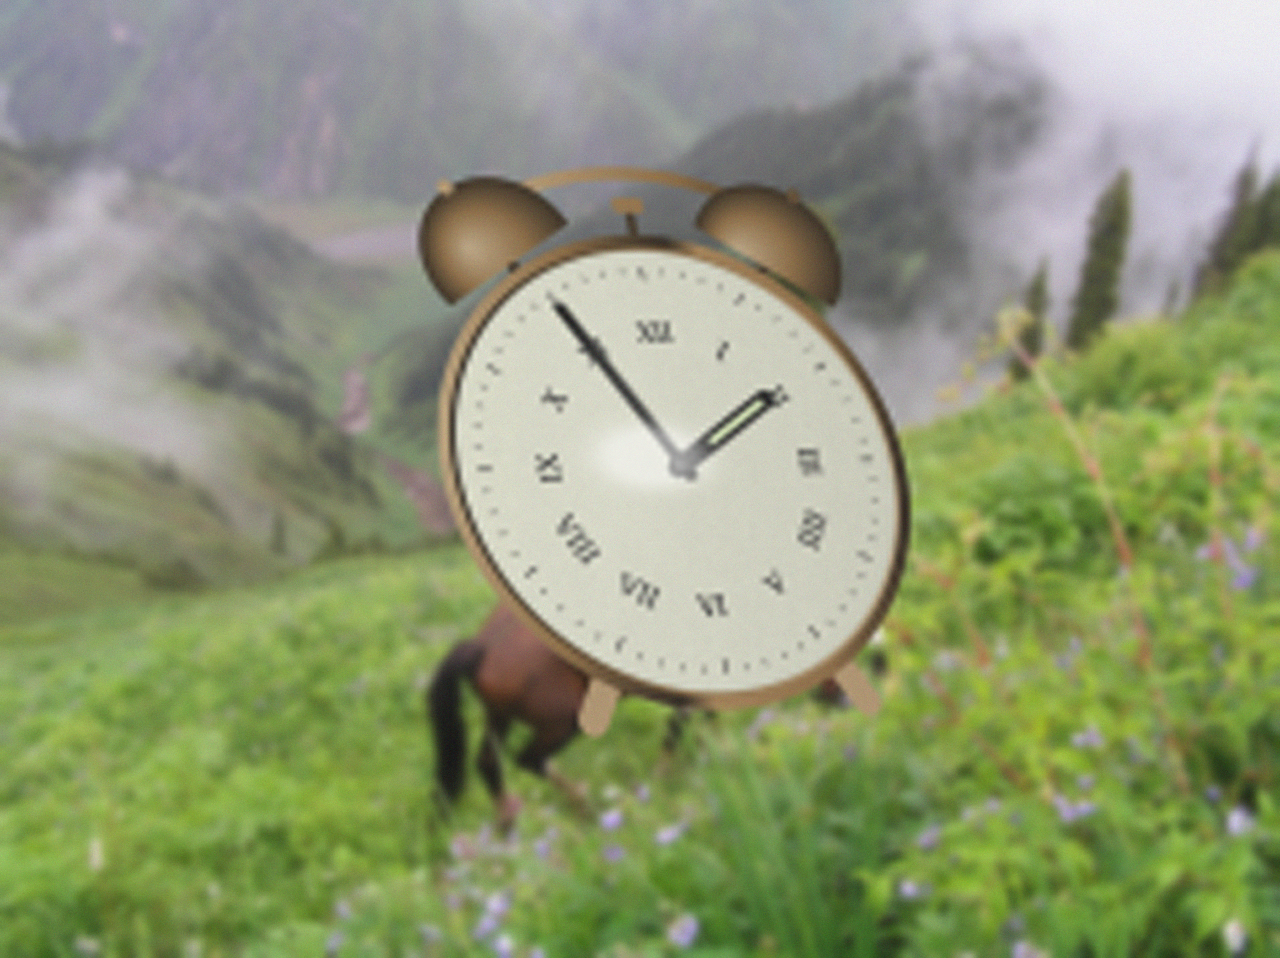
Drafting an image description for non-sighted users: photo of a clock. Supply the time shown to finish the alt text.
1:55
